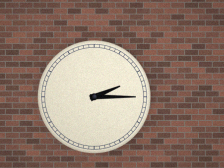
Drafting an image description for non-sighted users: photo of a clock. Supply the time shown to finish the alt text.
2:15
